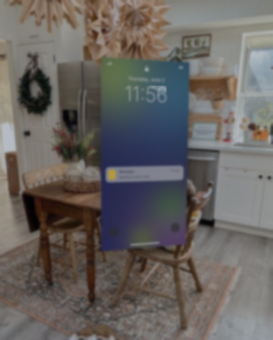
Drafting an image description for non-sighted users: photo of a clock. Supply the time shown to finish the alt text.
11:56
